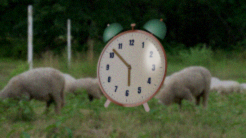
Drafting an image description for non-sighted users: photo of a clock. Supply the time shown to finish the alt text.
5:52
